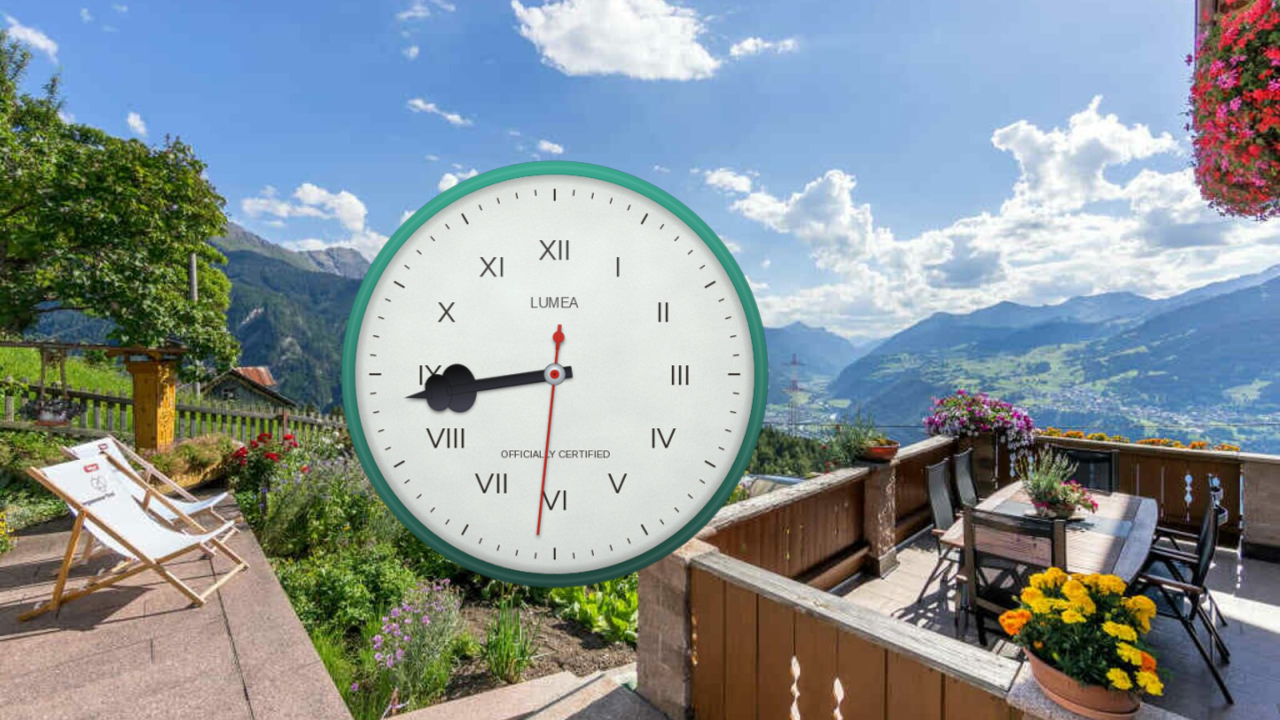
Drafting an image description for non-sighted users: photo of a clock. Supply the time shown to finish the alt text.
8:43:31
